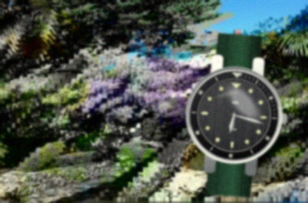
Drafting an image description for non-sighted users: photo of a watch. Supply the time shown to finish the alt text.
6:17
